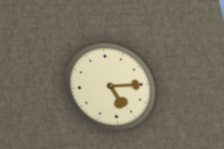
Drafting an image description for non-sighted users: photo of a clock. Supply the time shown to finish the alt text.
5:15
